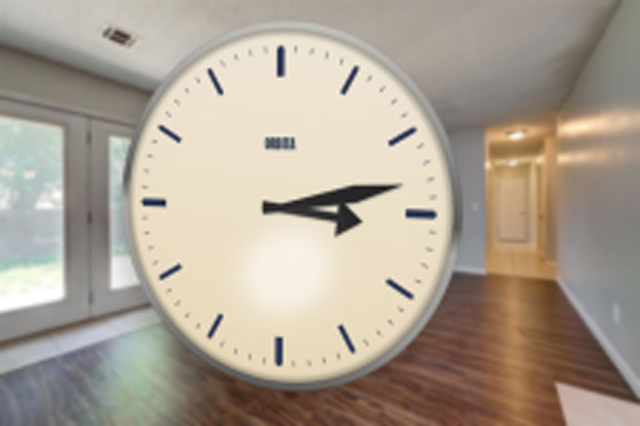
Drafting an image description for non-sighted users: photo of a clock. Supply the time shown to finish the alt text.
3:13
